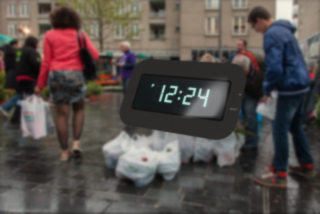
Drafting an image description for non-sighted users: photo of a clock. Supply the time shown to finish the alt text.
12:24
